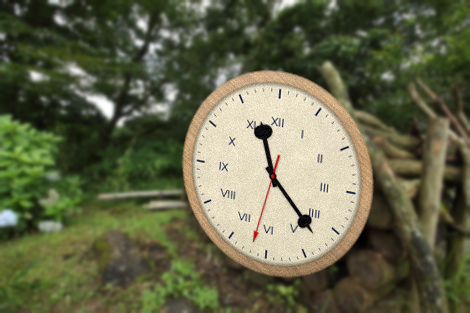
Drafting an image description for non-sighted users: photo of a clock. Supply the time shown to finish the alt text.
11:22:32
